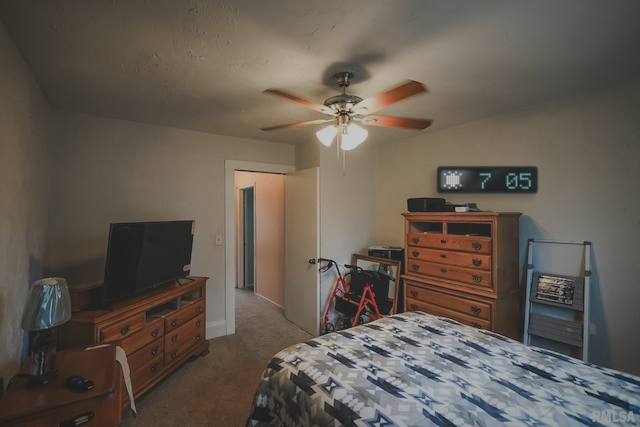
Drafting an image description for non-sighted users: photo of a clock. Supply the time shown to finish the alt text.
7:05
